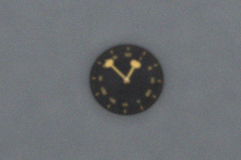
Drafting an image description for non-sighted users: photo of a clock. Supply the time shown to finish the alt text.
12:52
